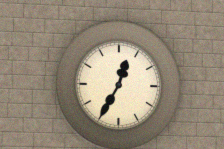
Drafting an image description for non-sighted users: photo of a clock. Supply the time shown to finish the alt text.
12:35
